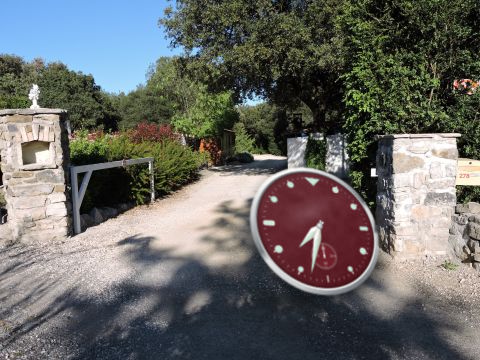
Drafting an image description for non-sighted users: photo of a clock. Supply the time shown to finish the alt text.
7:33
